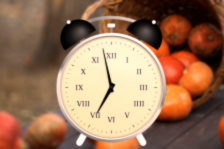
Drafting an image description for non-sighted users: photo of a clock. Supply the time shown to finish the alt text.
6:58
